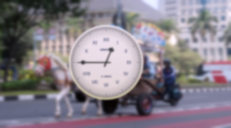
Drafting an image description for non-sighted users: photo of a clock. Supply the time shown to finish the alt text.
12:45
